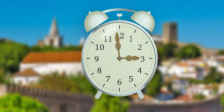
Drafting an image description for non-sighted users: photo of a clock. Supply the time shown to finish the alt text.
2:59
